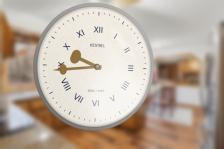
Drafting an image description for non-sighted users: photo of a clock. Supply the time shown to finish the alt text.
9:44
